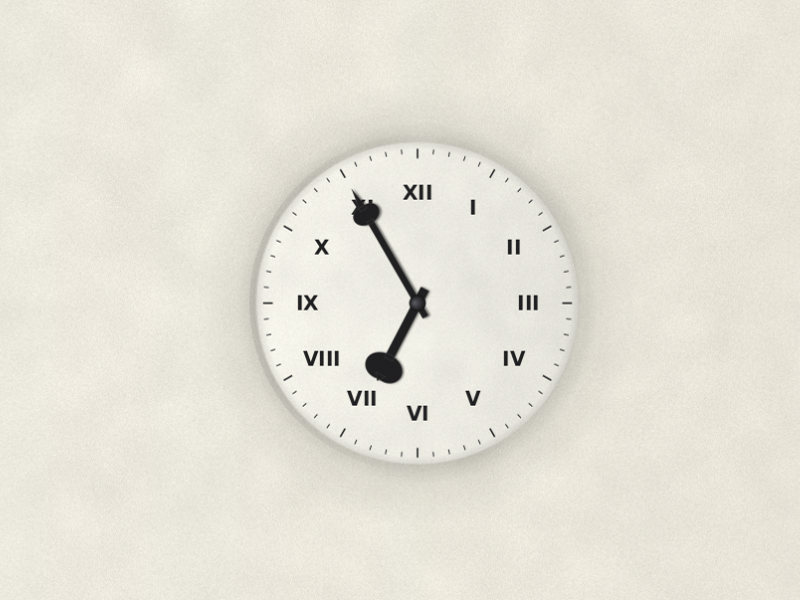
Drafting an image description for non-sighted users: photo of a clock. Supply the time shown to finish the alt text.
6:55
